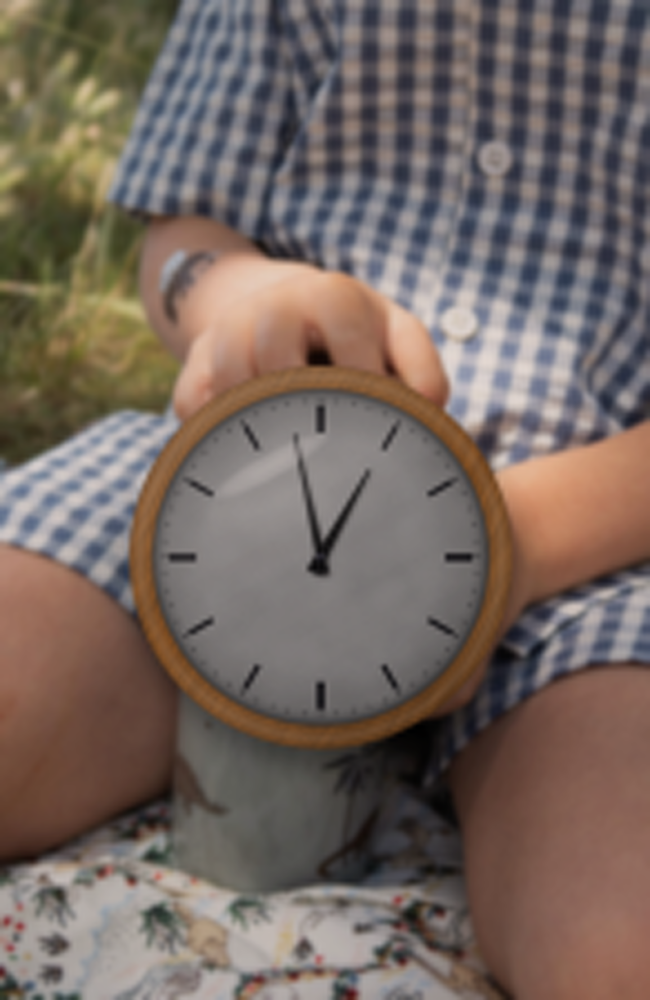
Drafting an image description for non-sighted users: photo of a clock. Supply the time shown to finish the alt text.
12:58
